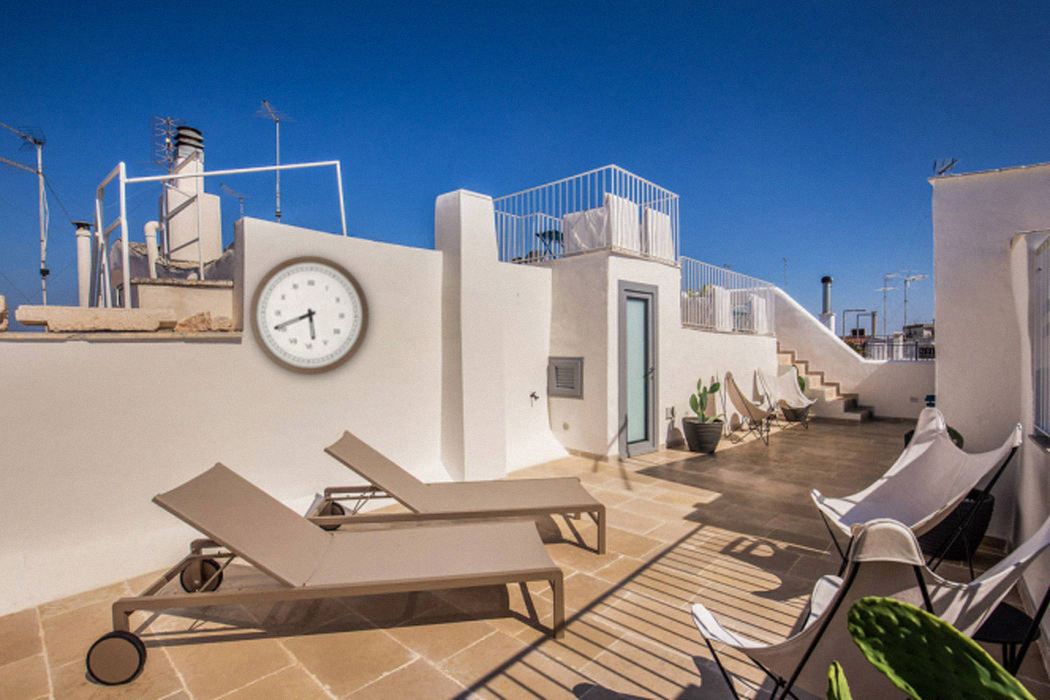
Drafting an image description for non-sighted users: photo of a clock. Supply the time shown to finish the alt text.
5:41
